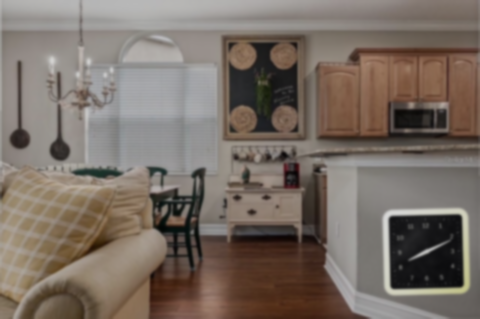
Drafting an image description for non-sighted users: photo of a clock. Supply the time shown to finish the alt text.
8:11
